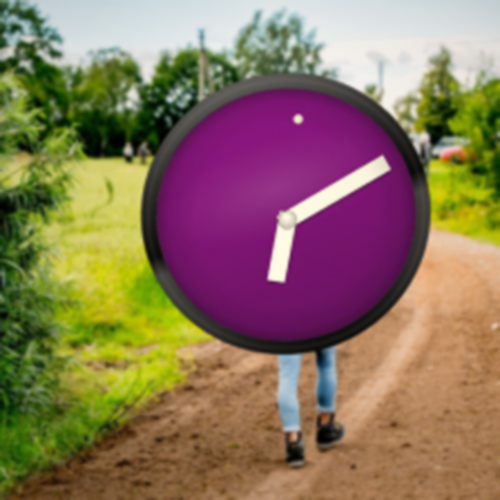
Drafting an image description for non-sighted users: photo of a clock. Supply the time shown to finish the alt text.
6:09
